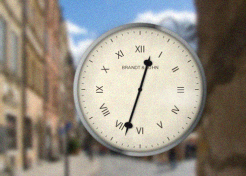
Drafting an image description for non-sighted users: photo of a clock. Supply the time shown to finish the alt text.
12:33
